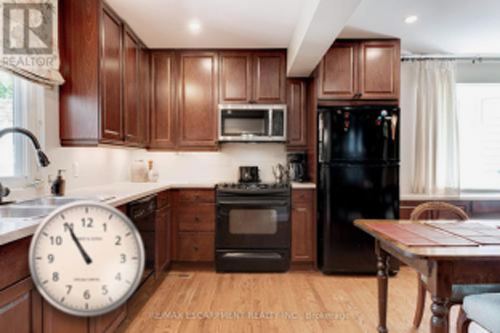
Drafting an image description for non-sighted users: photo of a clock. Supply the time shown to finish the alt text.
10:55
